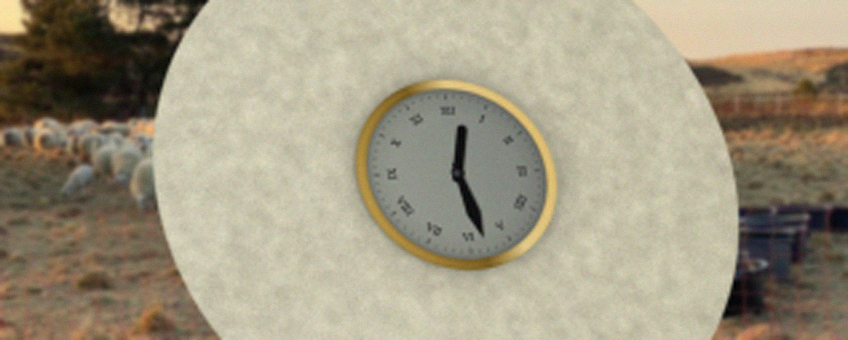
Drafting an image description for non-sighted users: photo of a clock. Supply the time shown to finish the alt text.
12:28
